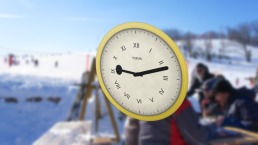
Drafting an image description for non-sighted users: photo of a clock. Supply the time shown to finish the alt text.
9:12
